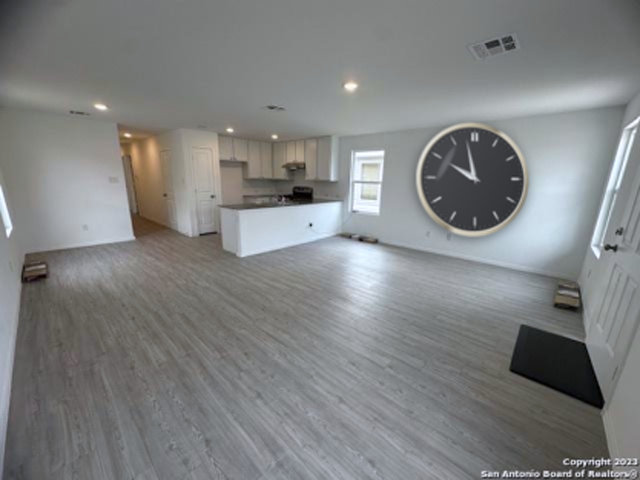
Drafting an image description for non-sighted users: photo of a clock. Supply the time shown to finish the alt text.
9:58
